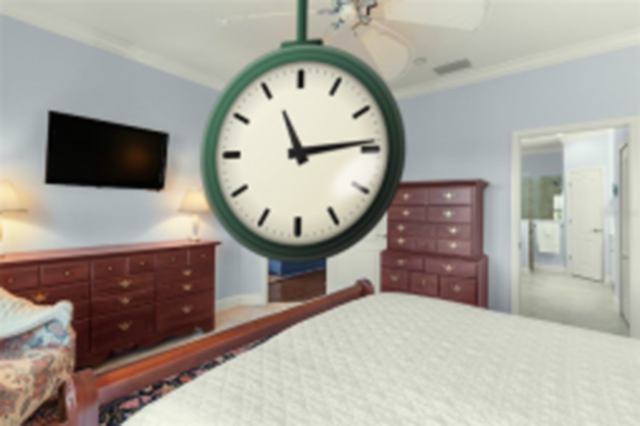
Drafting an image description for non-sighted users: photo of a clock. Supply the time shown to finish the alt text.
11:14
